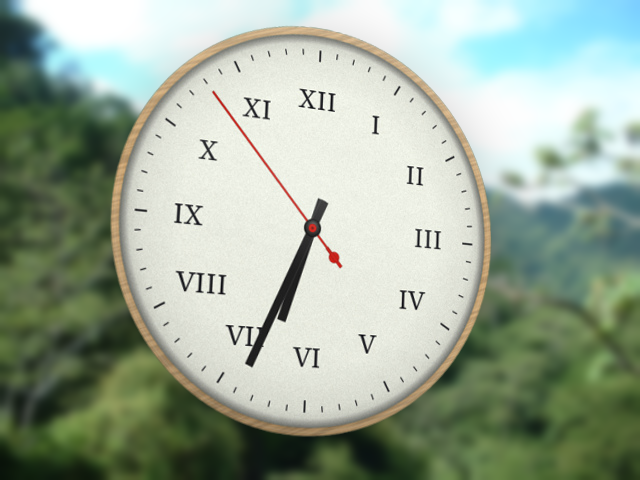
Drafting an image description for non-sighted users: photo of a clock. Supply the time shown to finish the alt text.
6:33:53
